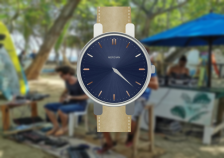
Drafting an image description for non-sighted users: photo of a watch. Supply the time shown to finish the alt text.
4:22
